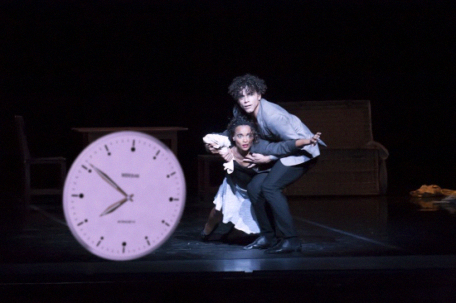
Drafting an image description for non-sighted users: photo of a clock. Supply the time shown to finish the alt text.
7:51
